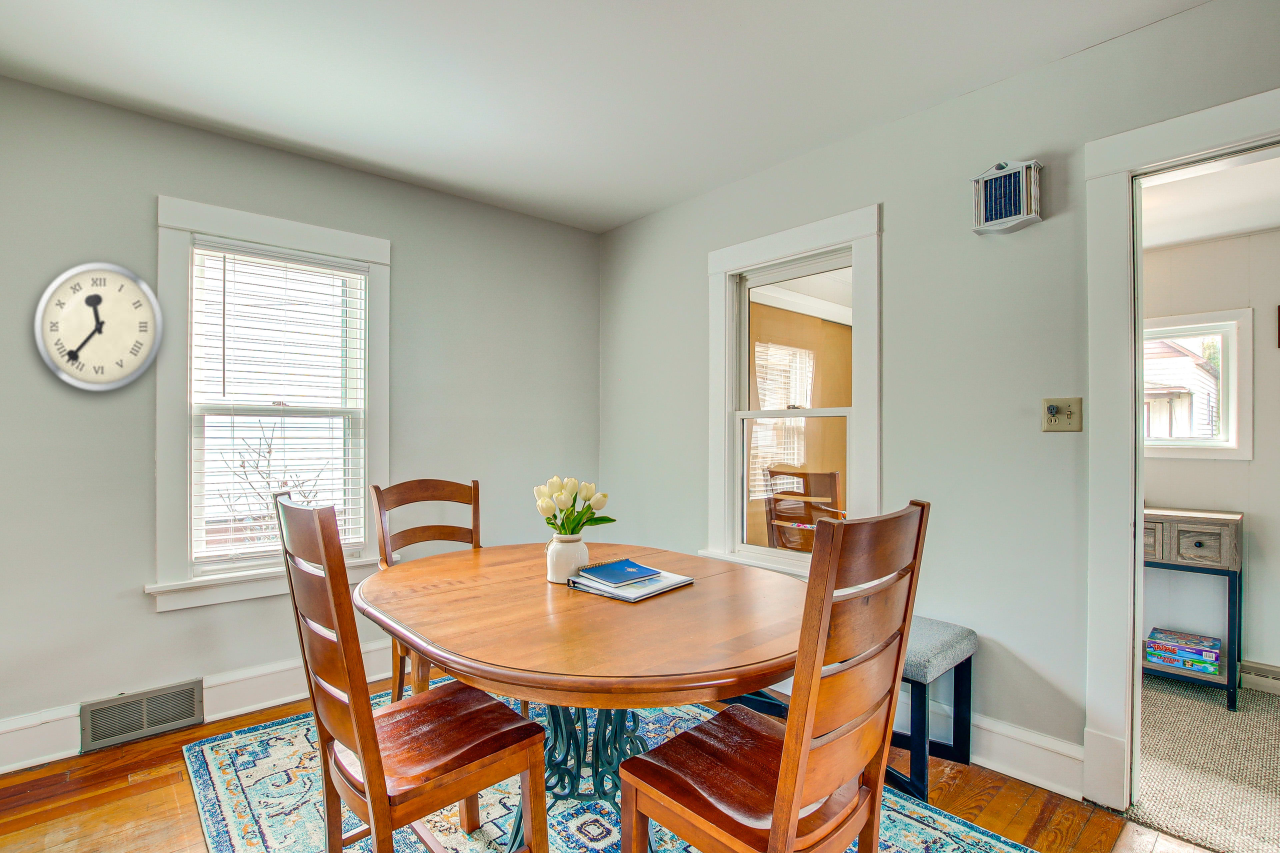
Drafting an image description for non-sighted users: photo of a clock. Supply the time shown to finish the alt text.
11:37
